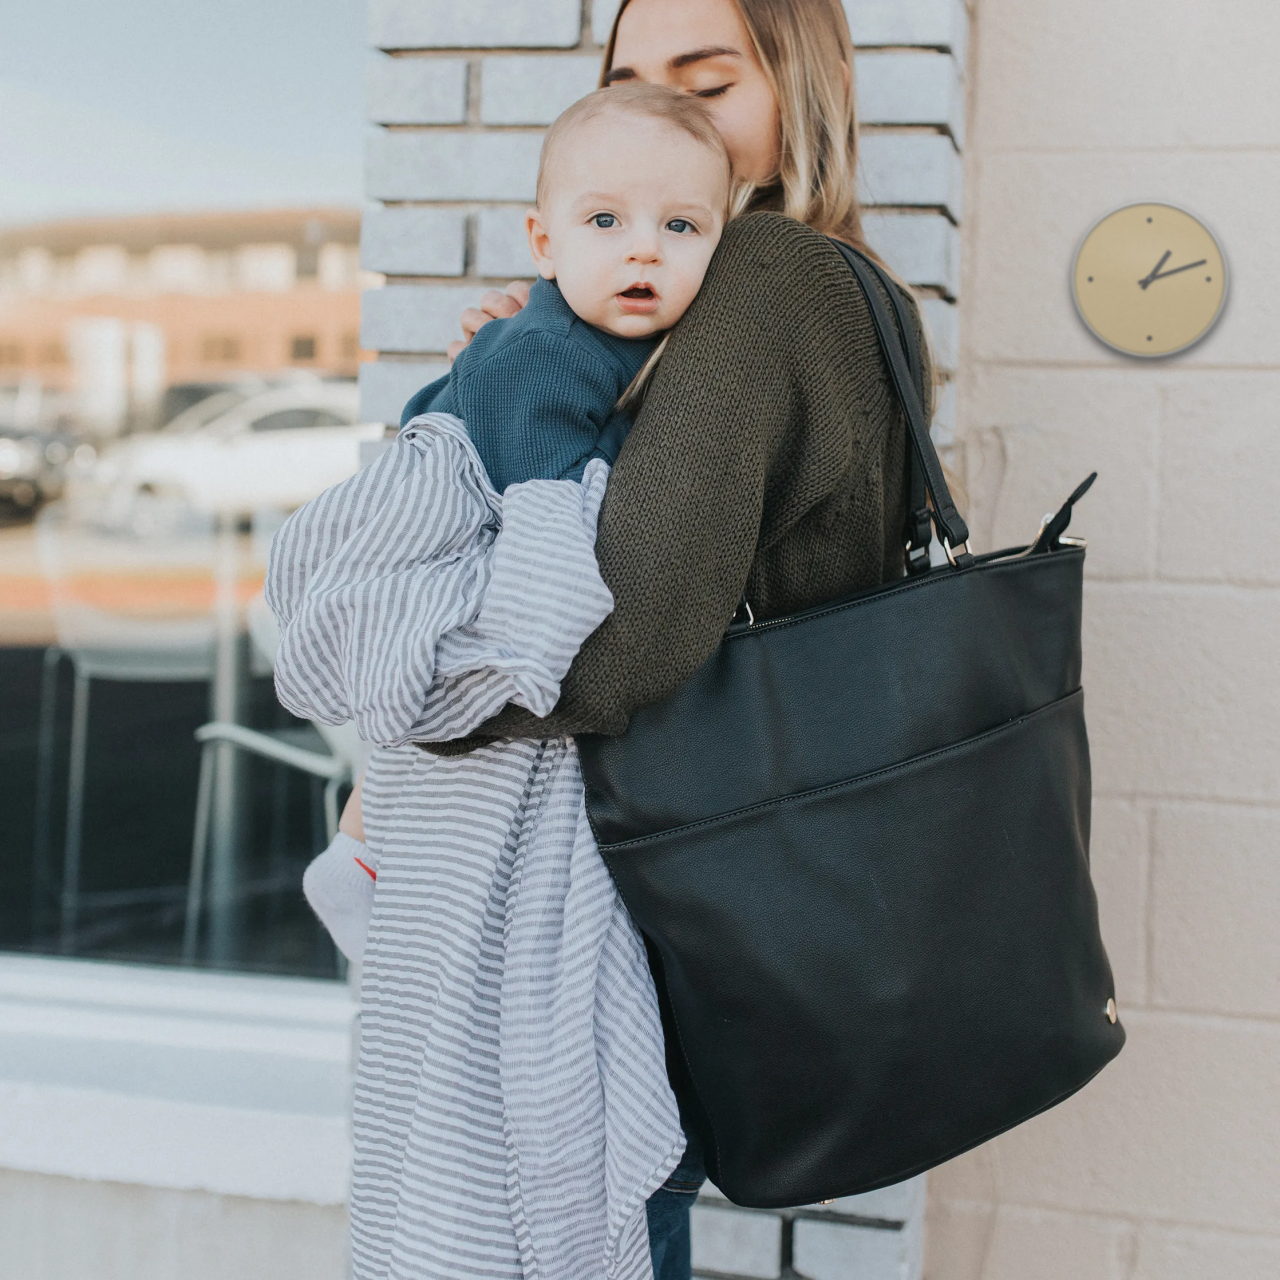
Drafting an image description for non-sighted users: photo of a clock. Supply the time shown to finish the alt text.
1:12
